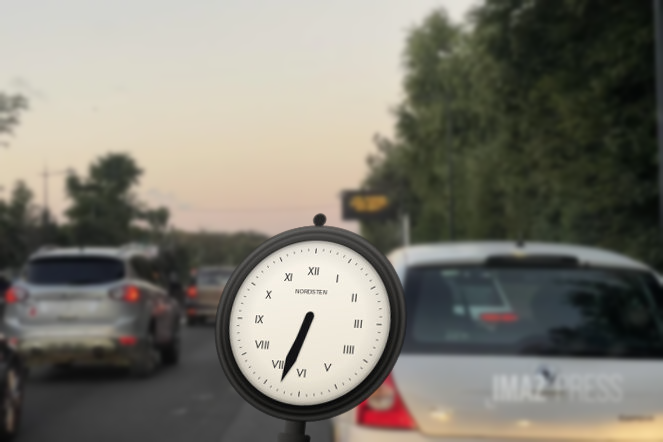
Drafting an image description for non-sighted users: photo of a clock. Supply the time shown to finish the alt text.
6:33
